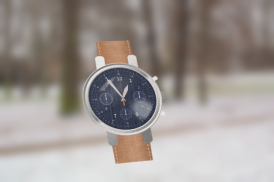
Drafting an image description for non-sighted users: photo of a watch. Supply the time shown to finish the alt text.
12:55
